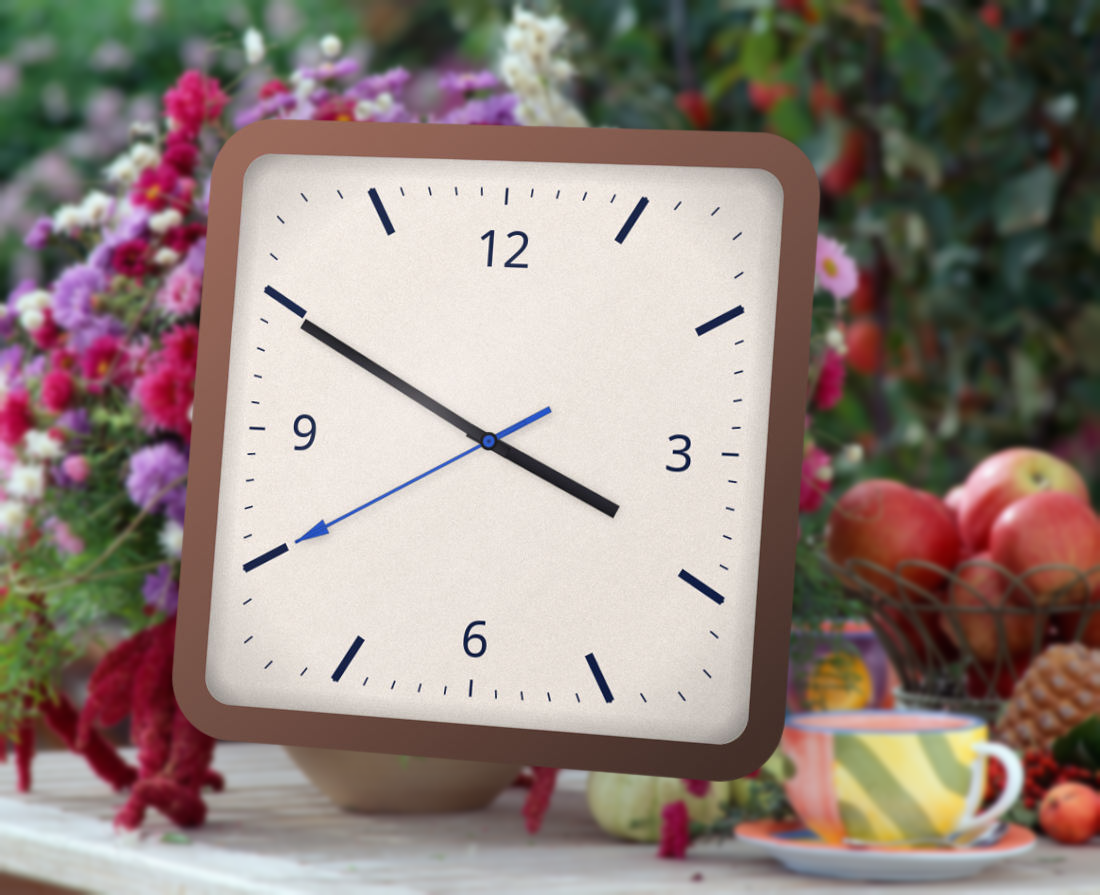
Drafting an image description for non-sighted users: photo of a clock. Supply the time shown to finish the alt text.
3:49:40
